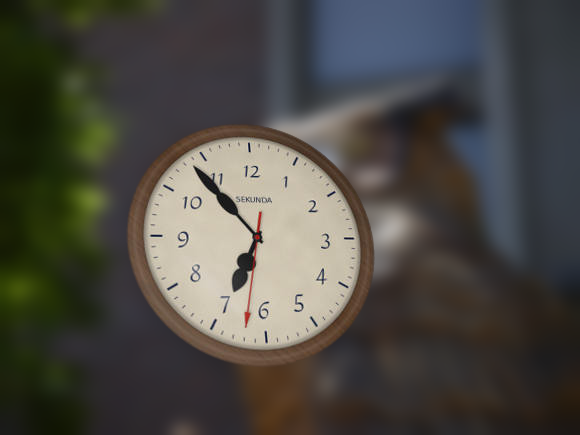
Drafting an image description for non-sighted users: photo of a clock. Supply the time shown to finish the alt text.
6:53:32
